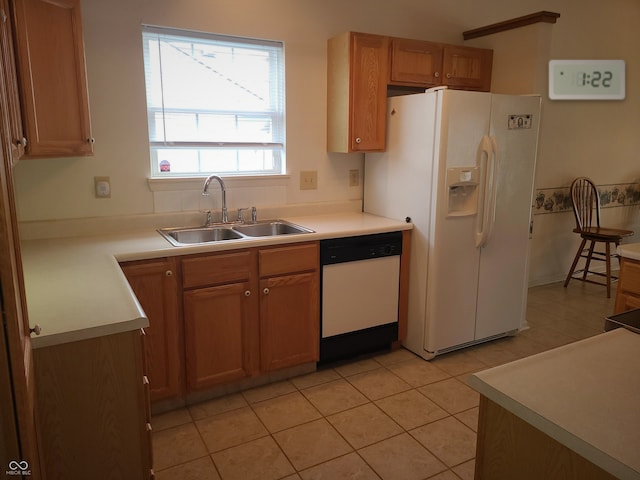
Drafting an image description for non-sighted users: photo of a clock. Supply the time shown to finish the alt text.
1:22
